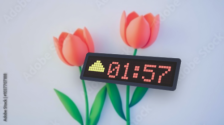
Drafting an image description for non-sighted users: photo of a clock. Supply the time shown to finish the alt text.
1:57
